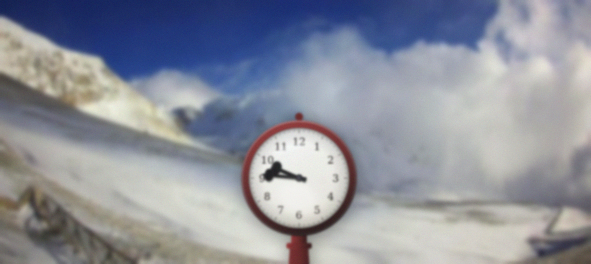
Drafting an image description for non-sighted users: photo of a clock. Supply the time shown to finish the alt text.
9:46
